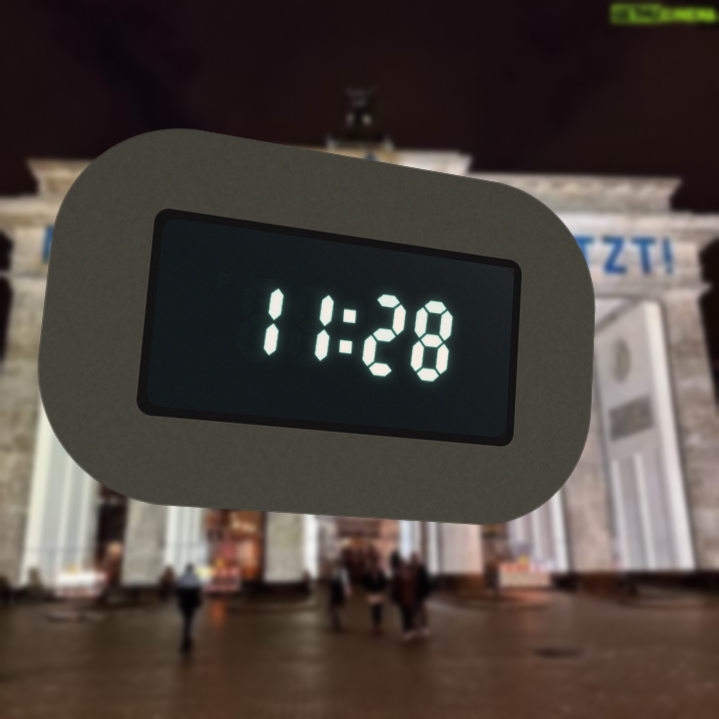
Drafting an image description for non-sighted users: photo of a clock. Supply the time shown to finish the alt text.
11:28
